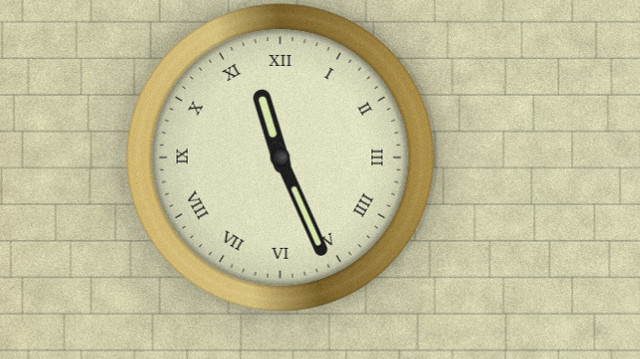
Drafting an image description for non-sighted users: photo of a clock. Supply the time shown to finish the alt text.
11:26
